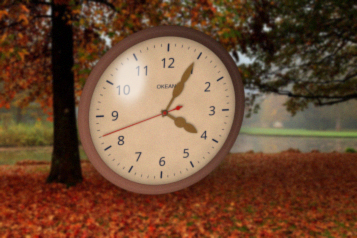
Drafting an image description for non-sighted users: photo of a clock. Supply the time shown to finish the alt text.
4:04:42
